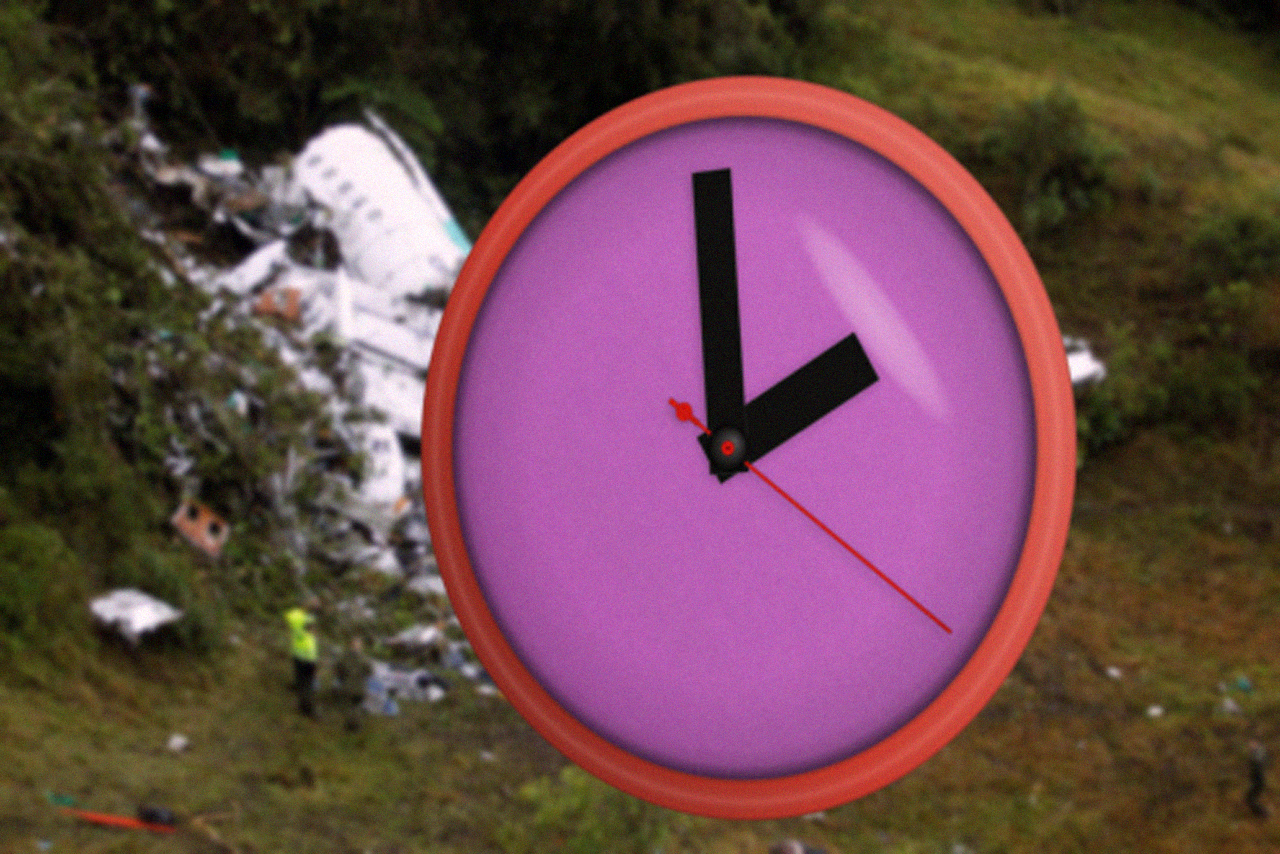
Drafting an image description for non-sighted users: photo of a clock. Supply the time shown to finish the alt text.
1:59:21
